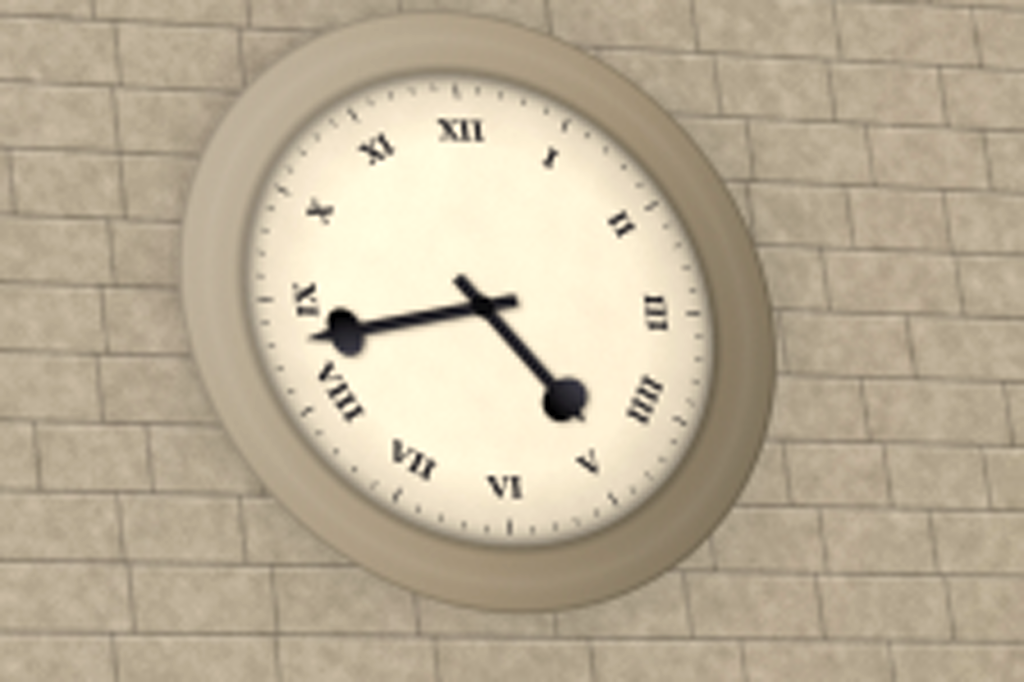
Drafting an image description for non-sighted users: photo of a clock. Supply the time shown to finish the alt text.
4:43
